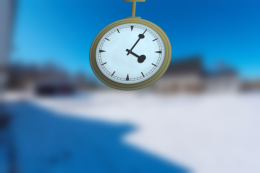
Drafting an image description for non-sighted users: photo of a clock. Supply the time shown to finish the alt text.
4:05
